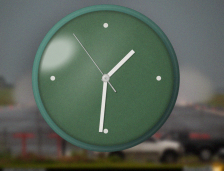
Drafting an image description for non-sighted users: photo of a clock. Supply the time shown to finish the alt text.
1:30:54
